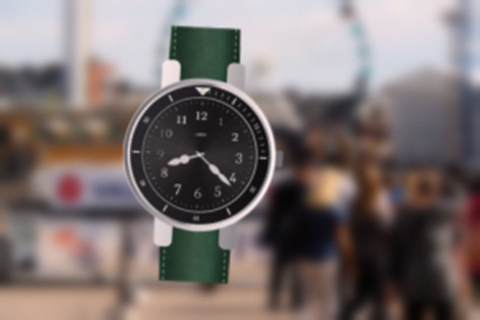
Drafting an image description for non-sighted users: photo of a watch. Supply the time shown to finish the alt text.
8:22
